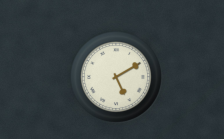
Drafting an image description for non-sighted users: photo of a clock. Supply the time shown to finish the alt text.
5:10
